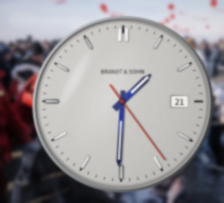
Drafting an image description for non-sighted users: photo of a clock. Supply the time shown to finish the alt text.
1:30:24
